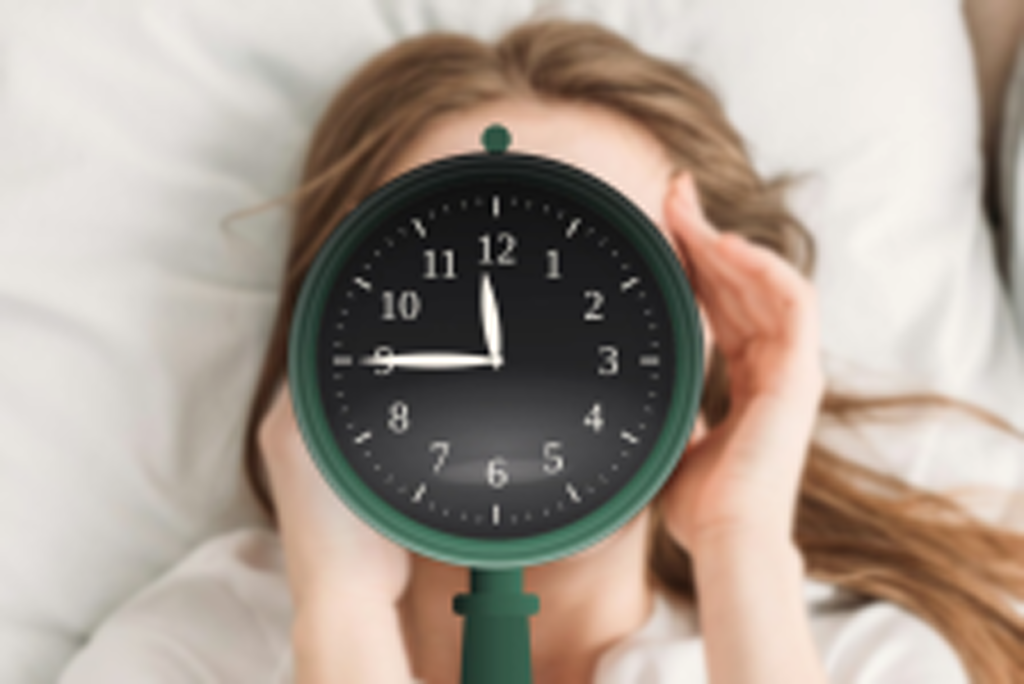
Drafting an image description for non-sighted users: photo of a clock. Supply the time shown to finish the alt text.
11:45
